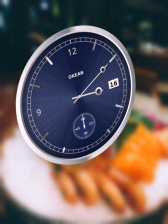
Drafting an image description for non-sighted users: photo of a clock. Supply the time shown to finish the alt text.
3:10
